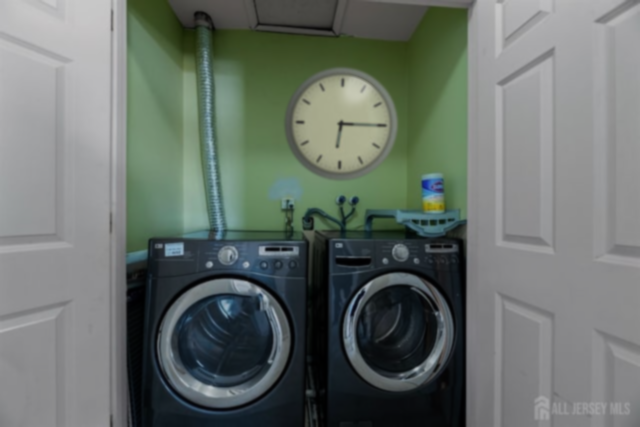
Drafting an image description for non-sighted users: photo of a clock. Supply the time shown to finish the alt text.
6:15
